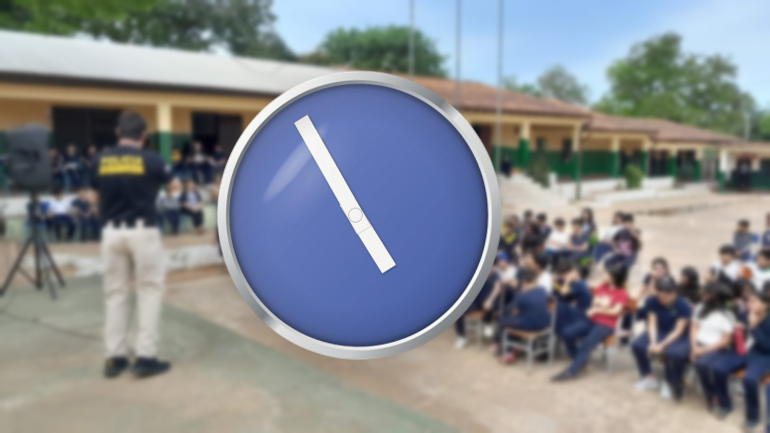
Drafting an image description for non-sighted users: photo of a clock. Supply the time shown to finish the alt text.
4:55
